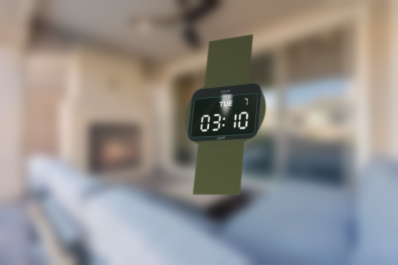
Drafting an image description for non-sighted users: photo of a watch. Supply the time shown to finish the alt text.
3:10
